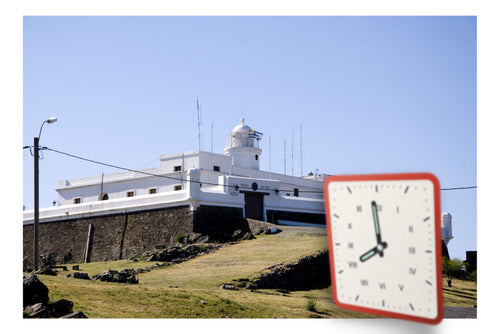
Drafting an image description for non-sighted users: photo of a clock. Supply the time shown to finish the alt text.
7:59
